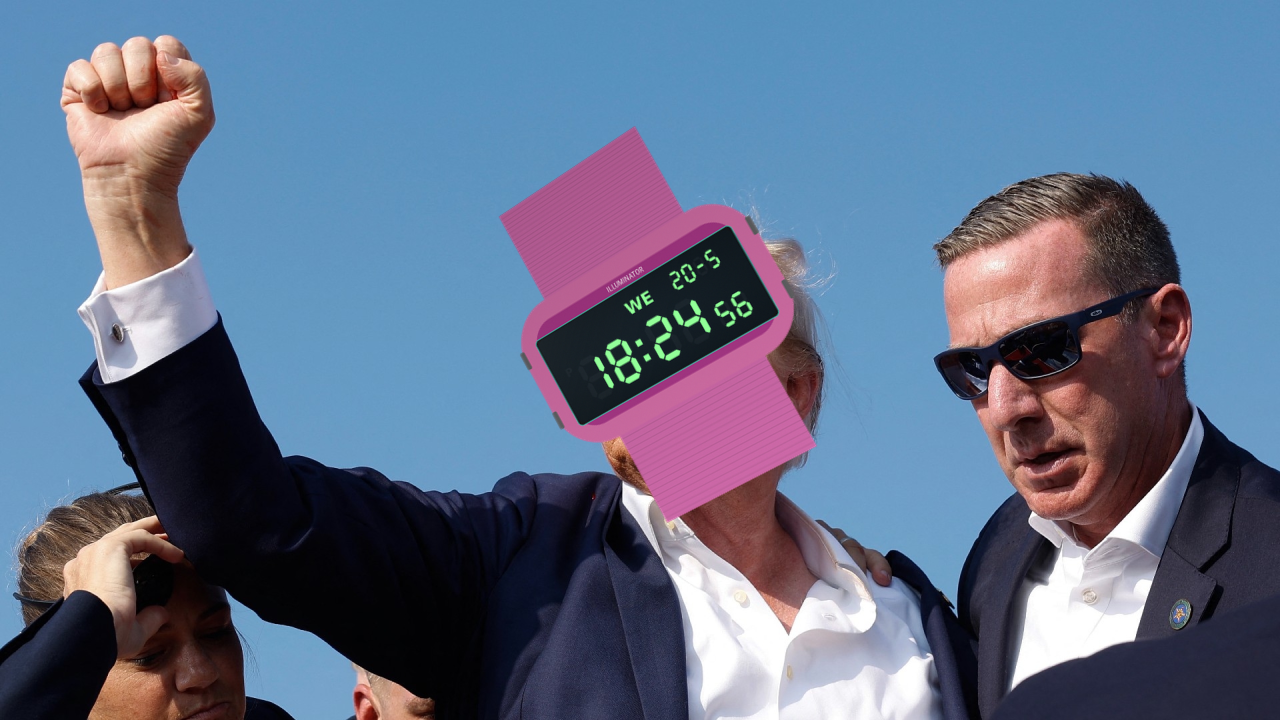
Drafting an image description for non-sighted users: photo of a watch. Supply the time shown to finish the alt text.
18:24:56
